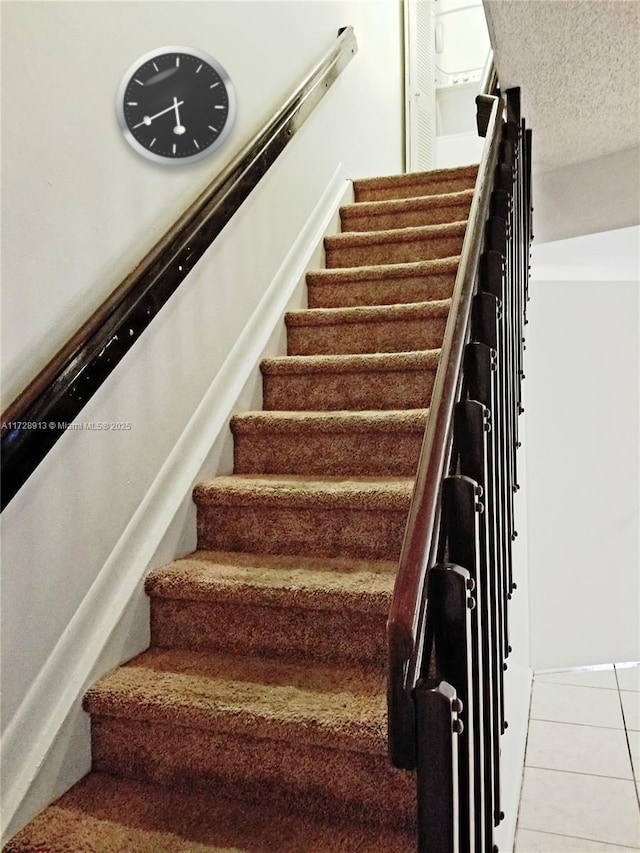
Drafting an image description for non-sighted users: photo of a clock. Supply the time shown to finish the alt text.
5:40
